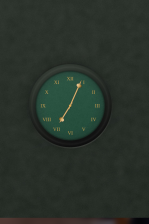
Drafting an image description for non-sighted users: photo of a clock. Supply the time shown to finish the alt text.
7:04
